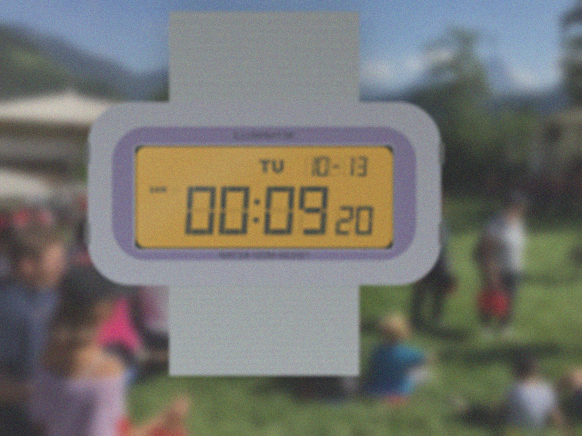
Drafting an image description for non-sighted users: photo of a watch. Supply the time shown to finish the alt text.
0:09:20
